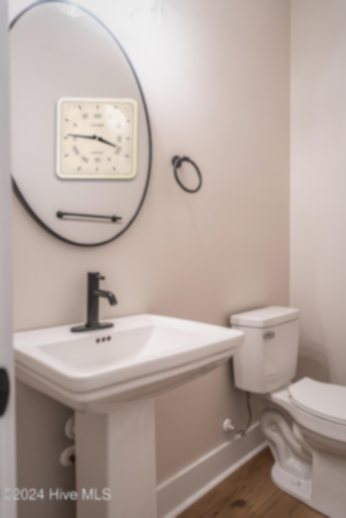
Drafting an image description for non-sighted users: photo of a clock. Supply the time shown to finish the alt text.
3:46
